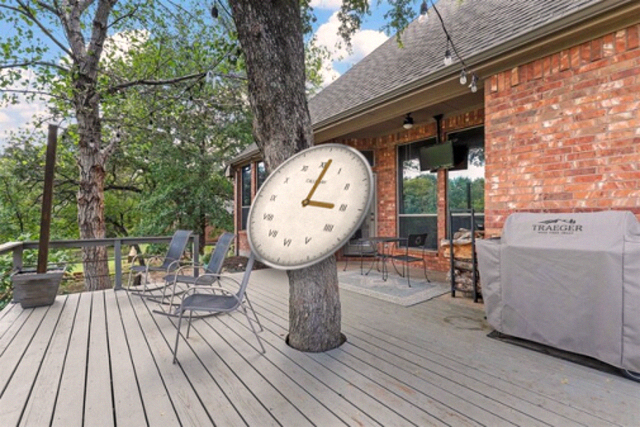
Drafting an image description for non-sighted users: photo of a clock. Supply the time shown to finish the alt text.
3:01
